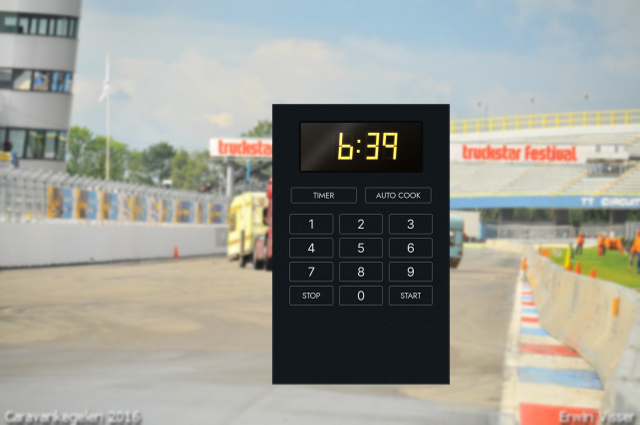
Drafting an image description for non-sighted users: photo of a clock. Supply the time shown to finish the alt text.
6:39
